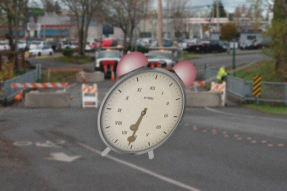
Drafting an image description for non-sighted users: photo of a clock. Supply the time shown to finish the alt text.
6:31
